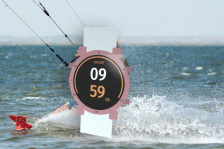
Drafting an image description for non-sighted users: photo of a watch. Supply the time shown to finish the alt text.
9:59
